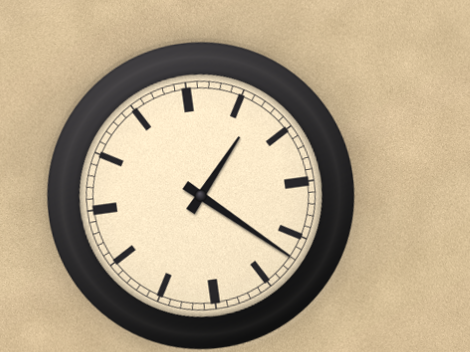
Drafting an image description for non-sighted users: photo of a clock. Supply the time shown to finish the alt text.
1:22
